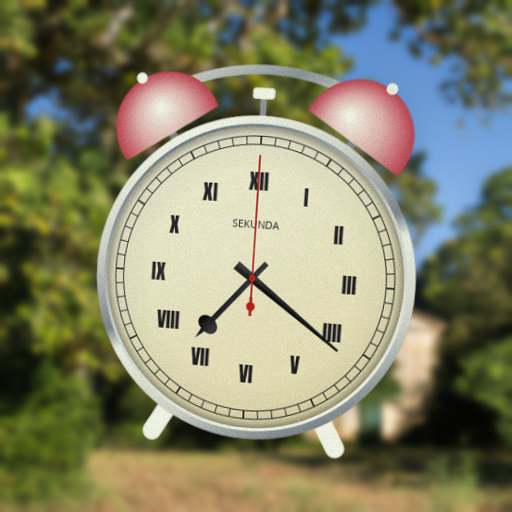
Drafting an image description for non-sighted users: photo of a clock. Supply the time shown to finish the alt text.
7:21:00
